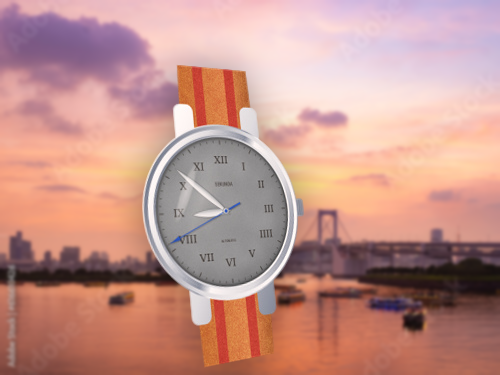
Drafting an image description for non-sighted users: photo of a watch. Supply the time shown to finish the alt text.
8:51:41
